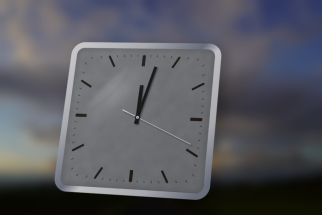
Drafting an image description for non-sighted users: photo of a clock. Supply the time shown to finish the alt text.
12:02:19
